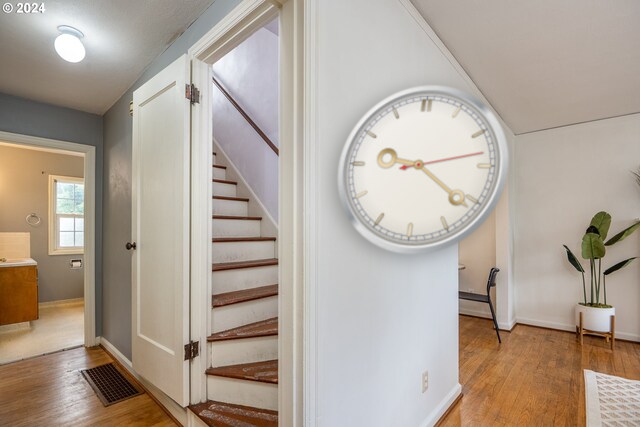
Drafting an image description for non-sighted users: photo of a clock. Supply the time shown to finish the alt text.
9:21:13
